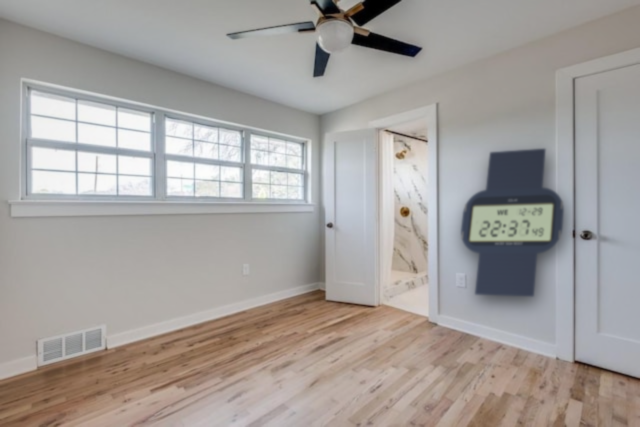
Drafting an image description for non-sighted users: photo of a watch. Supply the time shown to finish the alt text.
22:37
